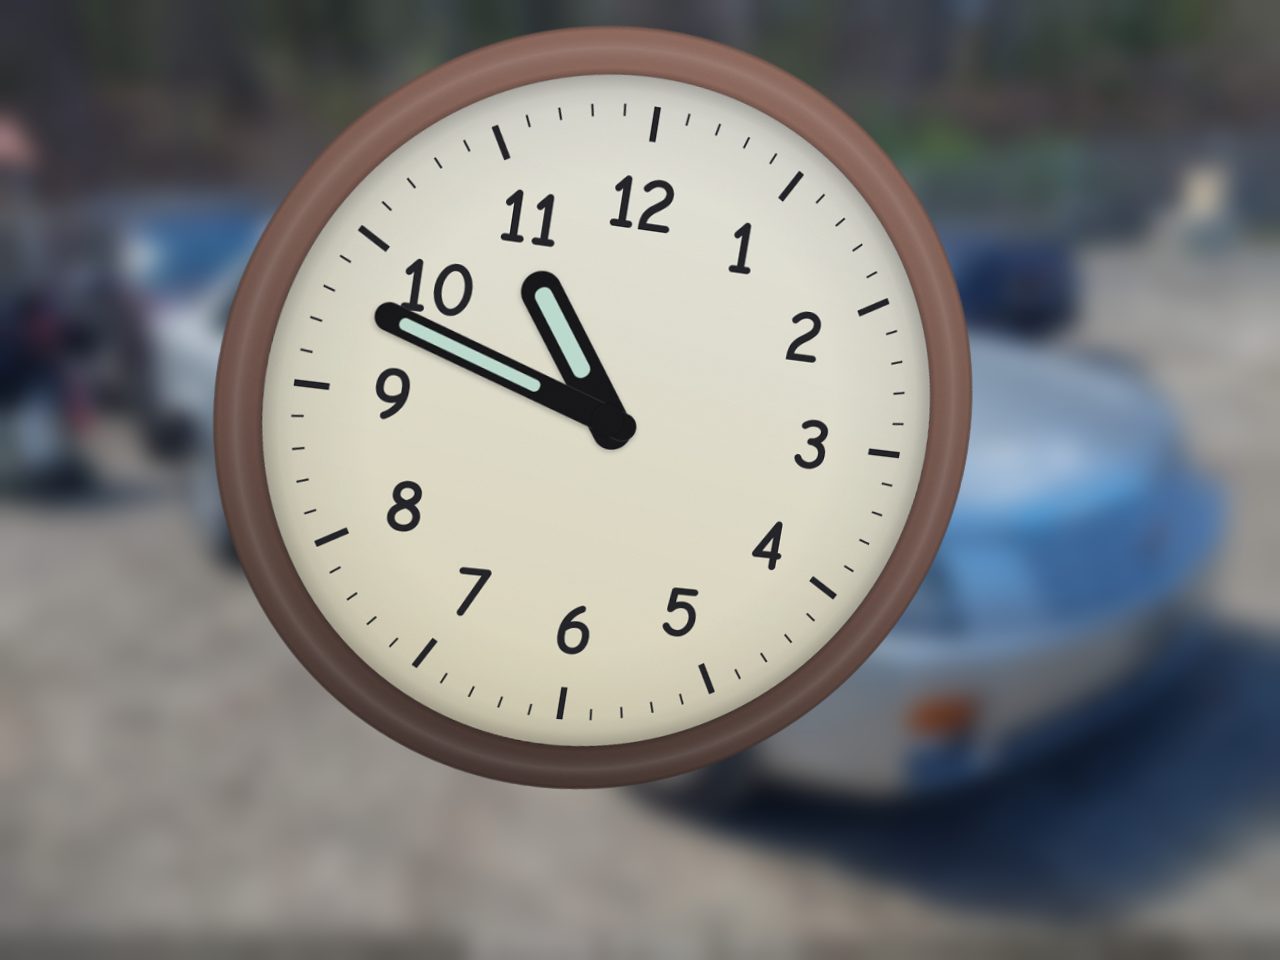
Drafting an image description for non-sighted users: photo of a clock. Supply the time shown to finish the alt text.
10:48
